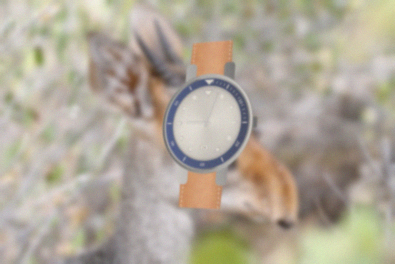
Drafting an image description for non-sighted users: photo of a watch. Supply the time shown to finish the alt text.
9:03
